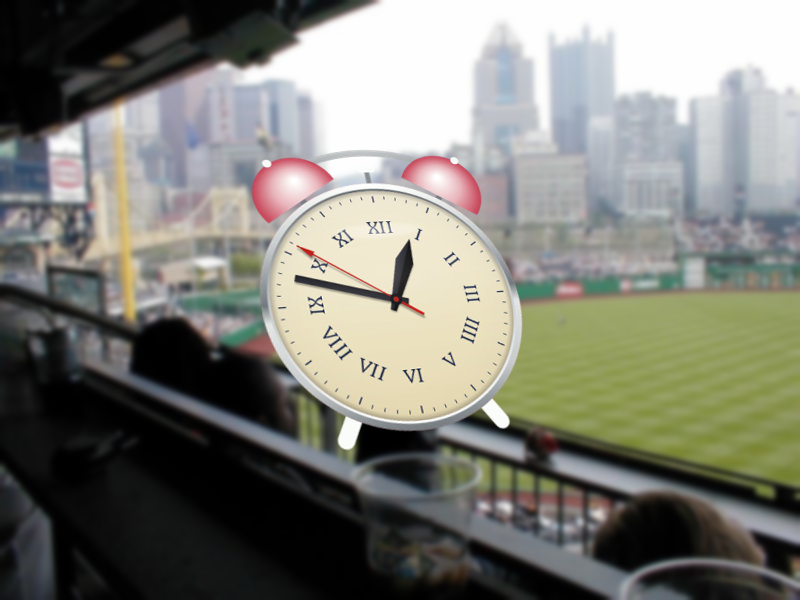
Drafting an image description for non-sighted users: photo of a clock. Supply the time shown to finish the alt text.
12:47:51
